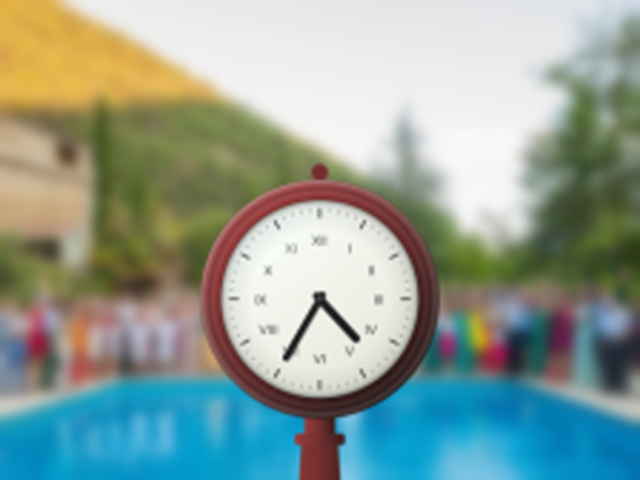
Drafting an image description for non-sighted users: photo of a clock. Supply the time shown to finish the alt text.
4:35
